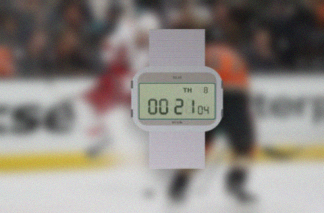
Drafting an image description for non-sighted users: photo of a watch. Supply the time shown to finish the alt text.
0:21:04
